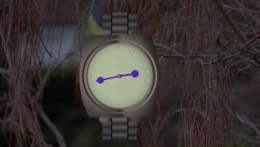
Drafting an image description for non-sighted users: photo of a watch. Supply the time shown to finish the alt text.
2:43
